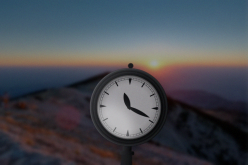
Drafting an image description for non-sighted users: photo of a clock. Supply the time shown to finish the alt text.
11:19
